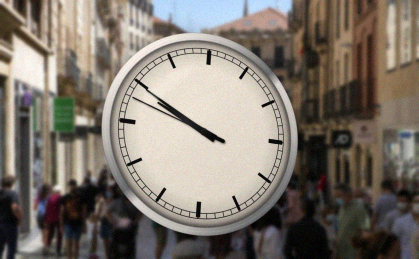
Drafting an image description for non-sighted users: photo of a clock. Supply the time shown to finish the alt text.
9:49:48
